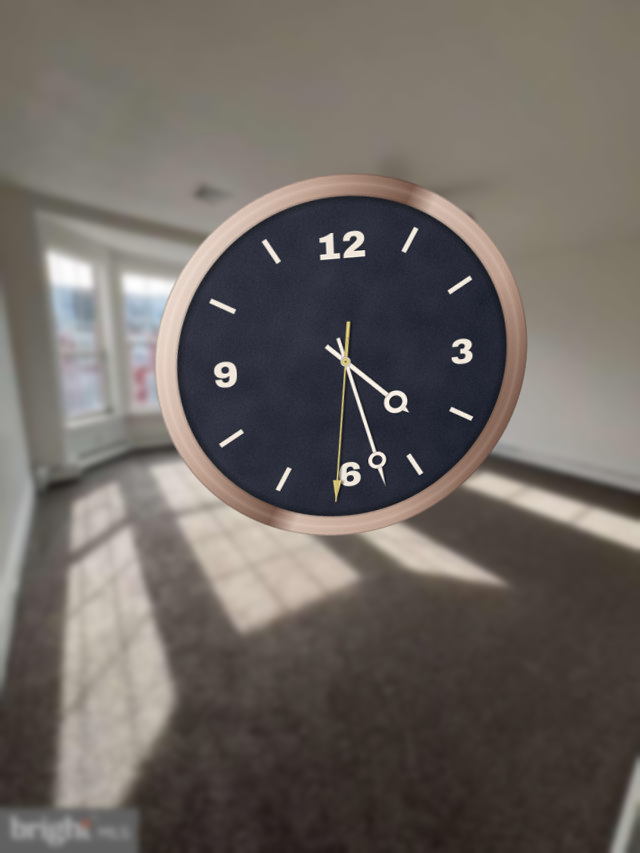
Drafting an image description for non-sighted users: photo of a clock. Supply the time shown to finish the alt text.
4:27:31
